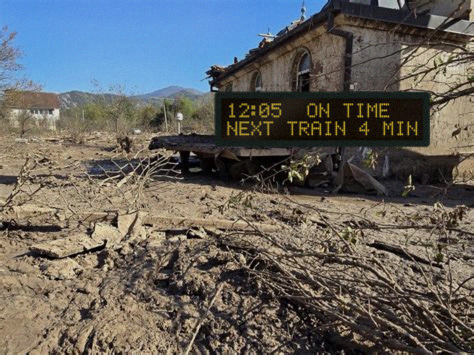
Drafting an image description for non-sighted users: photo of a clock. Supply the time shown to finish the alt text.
12:05
